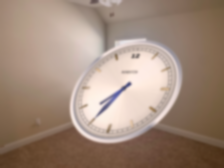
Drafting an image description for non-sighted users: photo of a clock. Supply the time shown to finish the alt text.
7:35
